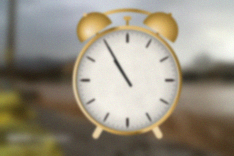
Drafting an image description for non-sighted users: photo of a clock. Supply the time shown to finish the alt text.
10:55
